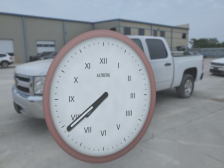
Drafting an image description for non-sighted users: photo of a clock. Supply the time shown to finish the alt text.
7:39
